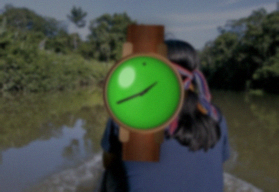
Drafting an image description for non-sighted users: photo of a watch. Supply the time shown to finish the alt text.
1:41
